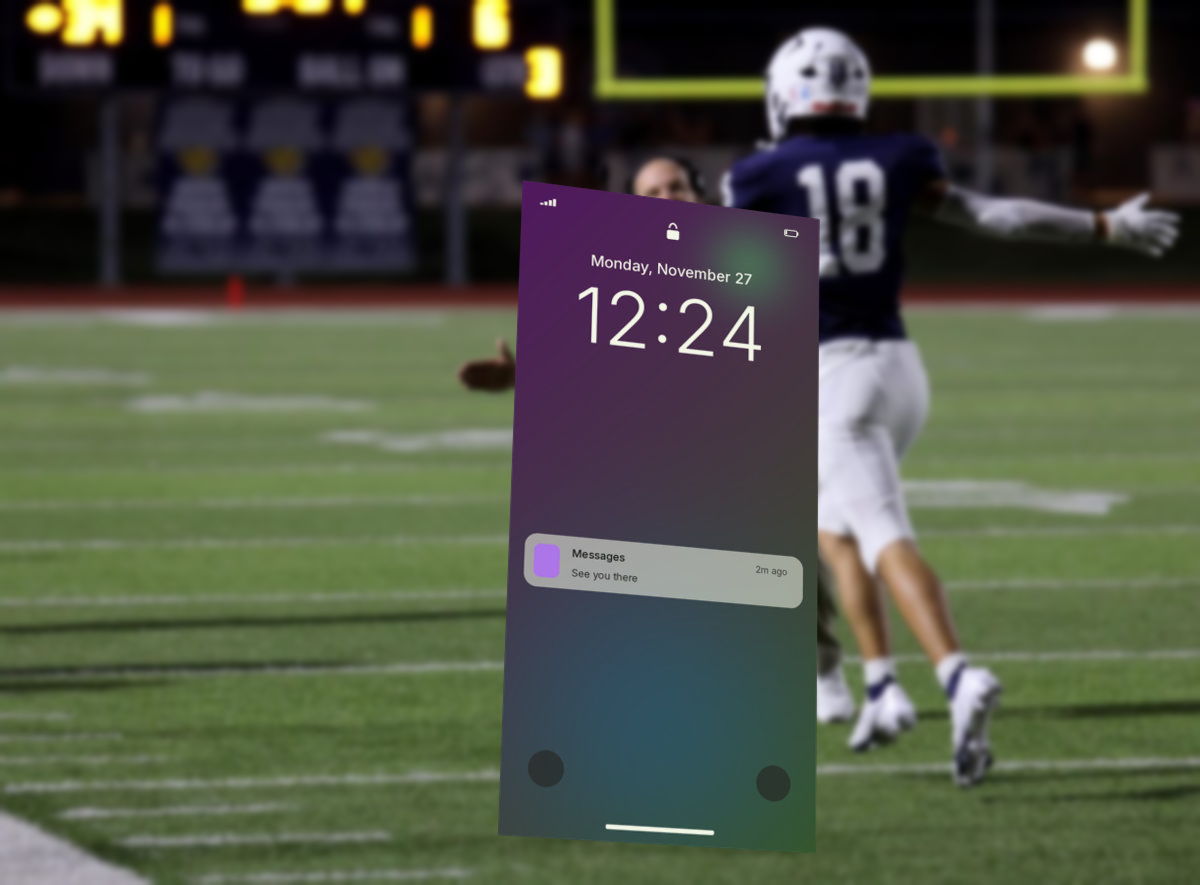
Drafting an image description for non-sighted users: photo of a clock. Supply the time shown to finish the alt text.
12:24
